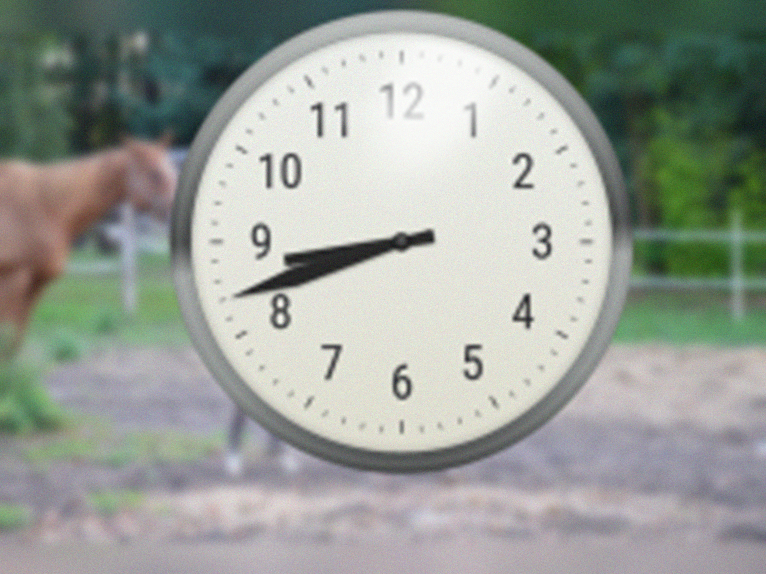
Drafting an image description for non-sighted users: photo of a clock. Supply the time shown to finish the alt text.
8:42
